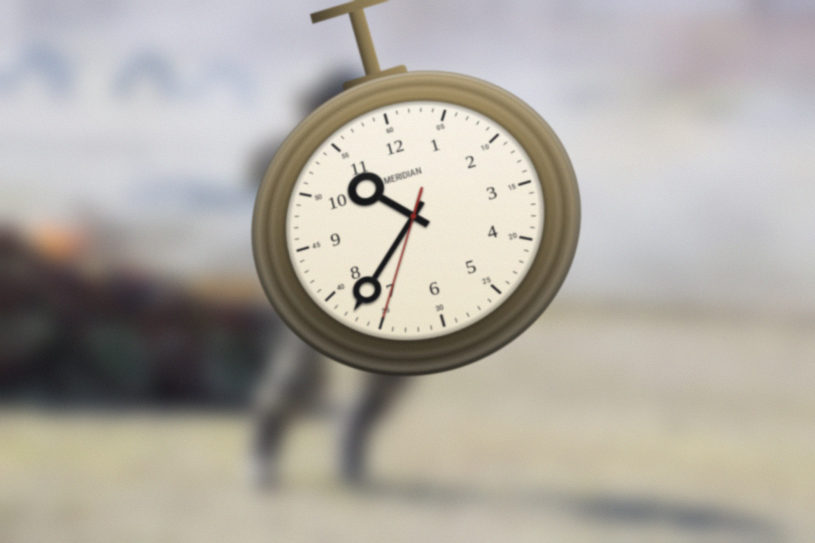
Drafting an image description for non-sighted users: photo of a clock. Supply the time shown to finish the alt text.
10:37:35
